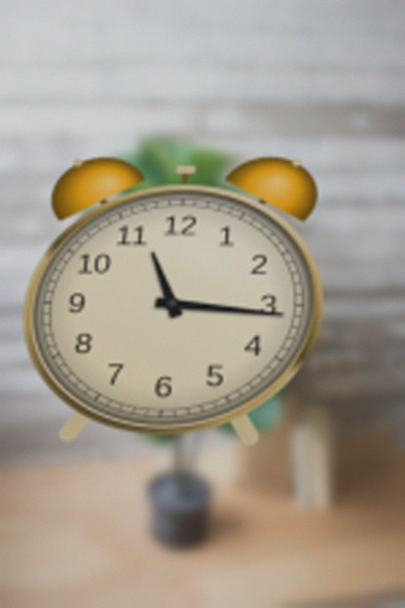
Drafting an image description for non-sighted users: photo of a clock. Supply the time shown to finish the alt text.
11:16
